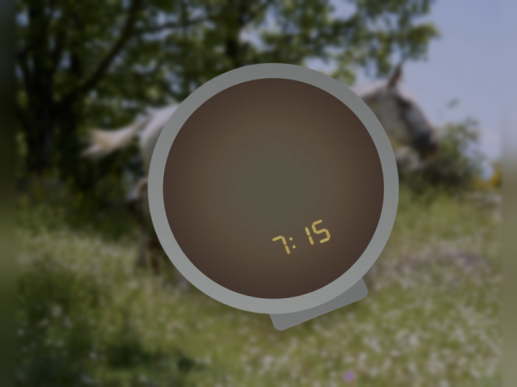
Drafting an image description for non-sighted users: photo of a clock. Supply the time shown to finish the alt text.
7:15
